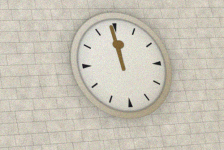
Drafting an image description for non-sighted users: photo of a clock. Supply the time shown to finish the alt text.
11:59
